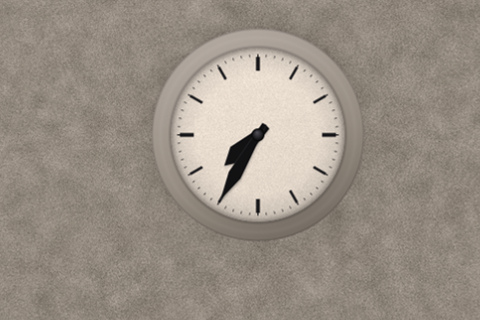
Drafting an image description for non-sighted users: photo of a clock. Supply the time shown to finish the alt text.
7:35
